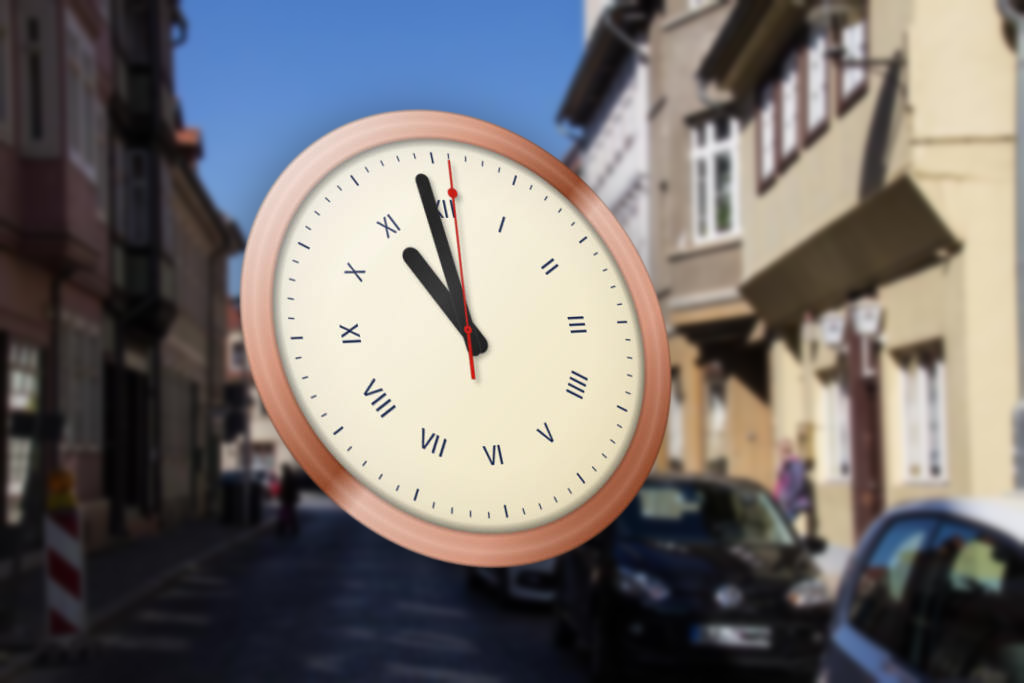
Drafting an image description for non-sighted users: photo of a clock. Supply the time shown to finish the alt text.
10:59:01
